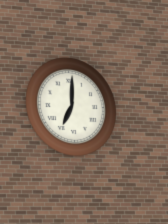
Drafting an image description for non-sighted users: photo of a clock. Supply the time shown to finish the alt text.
7:01
